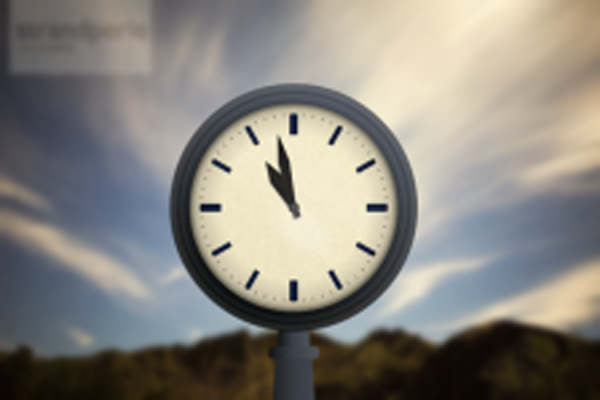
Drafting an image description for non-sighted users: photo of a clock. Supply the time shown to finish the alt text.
10:58
